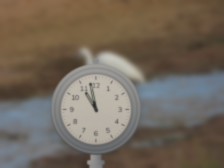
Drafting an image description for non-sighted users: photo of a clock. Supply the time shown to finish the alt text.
10:58
